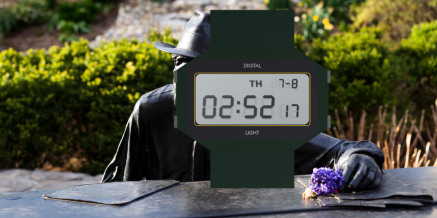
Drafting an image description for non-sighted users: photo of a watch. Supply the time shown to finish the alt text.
2:52:17
